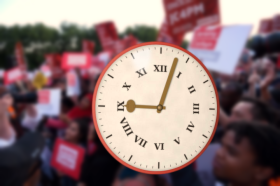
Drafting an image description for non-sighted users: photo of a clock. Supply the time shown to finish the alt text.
9:03
